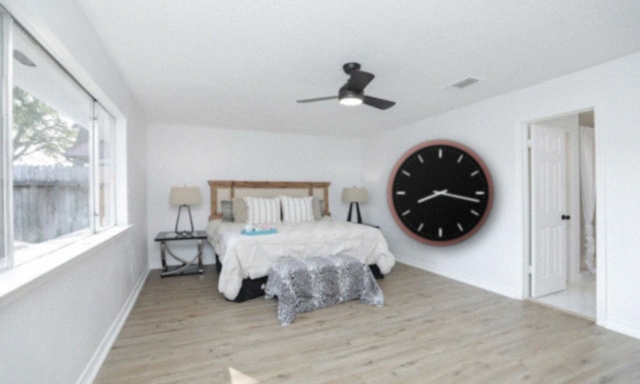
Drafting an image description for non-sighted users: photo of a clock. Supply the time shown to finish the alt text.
8:17
